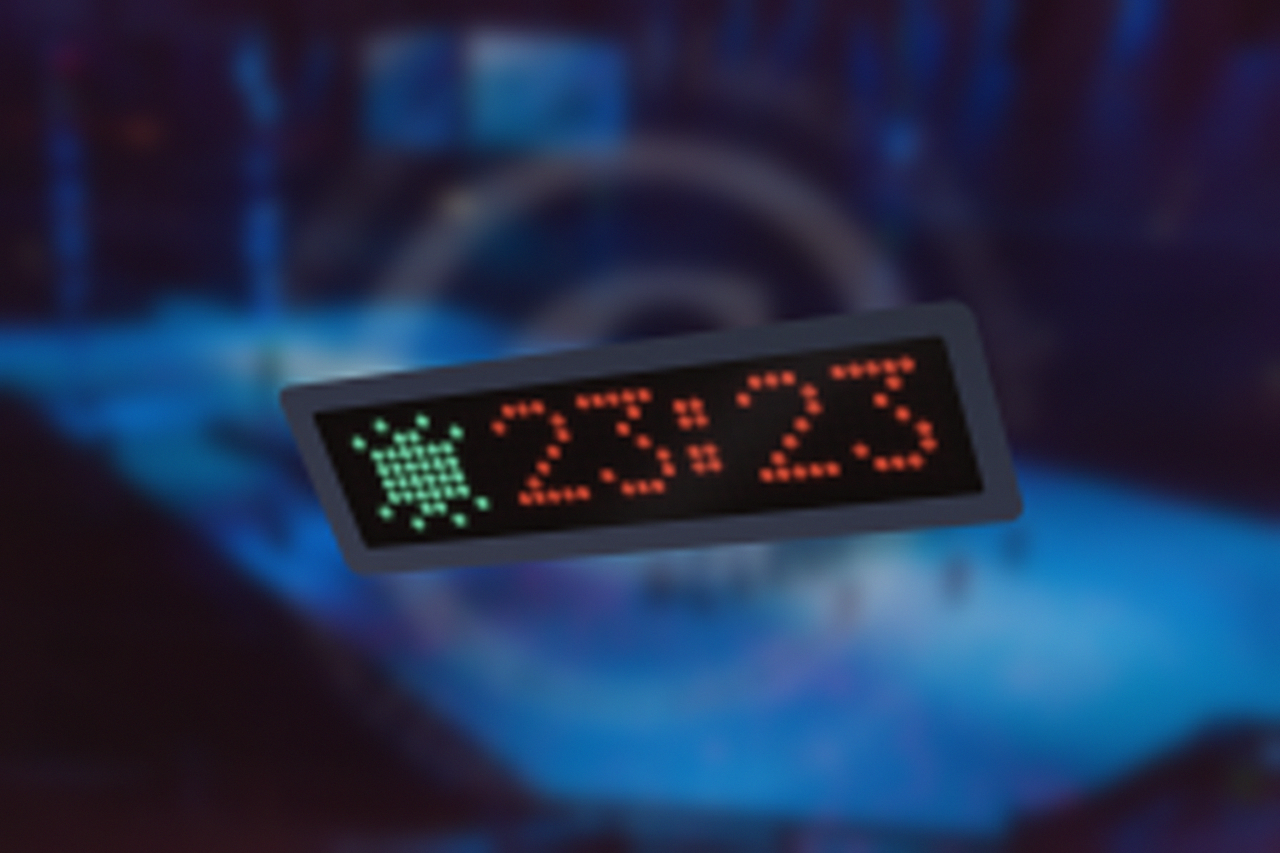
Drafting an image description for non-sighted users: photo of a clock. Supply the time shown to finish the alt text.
23:23
